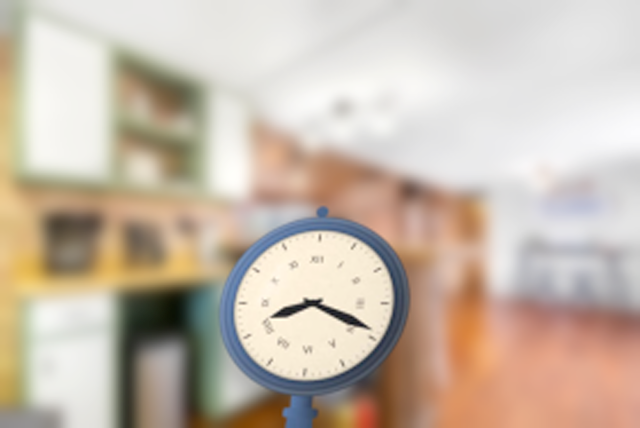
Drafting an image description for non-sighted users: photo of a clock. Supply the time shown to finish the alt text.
8:19
